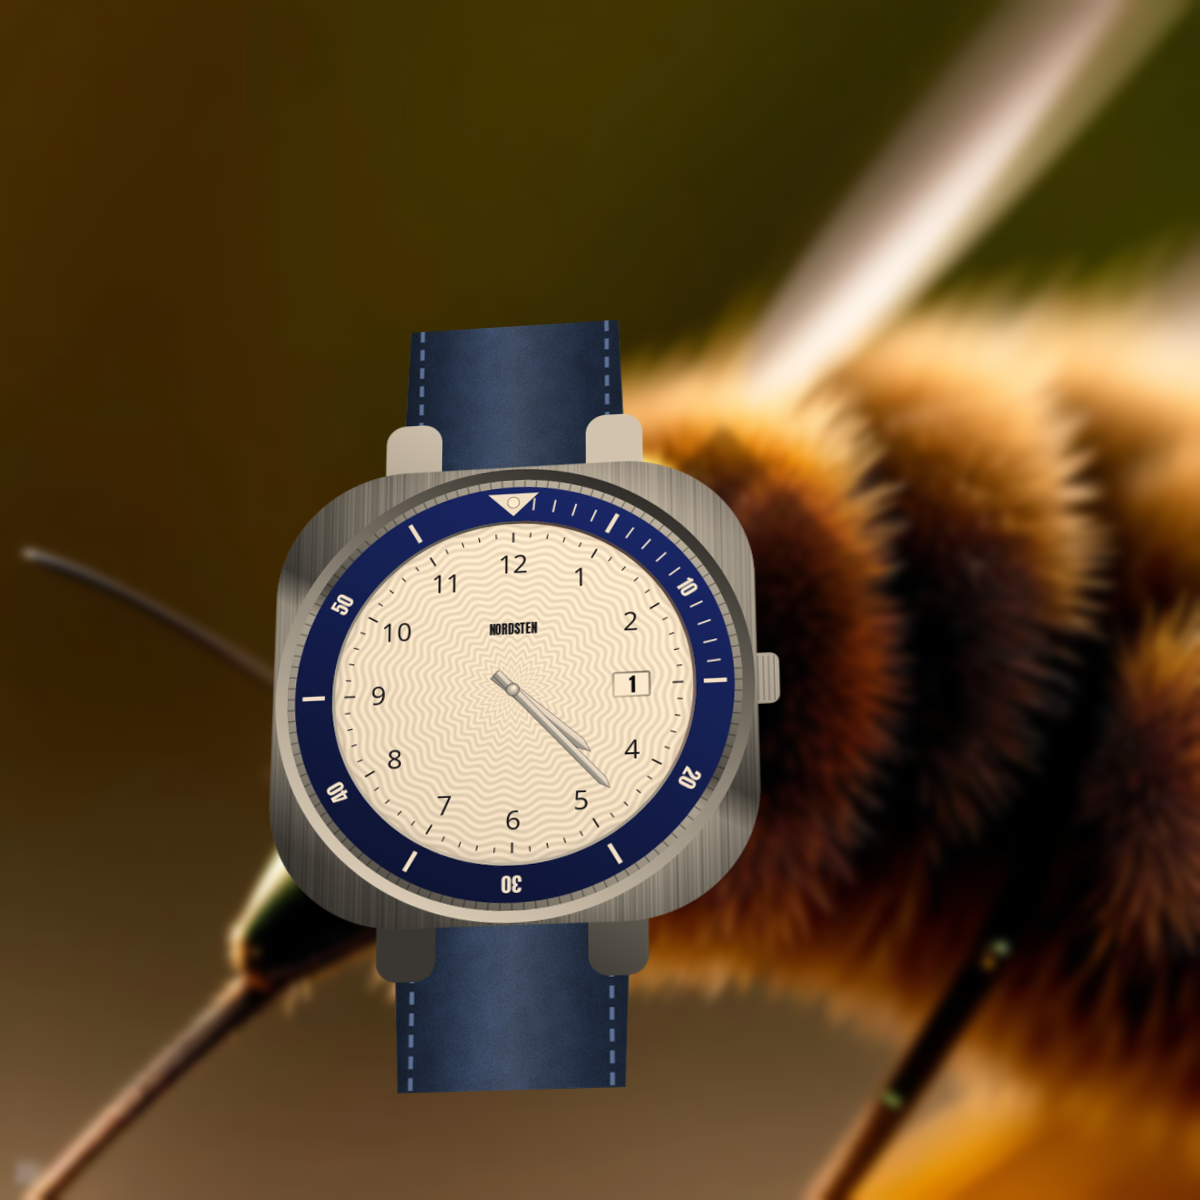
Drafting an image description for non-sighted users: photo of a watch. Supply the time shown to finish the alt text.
4:23
